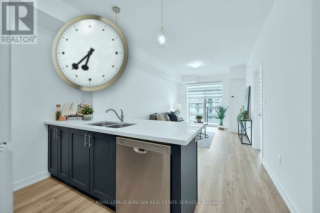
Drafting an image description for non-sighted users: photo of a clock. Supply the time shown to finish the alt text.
6:38
